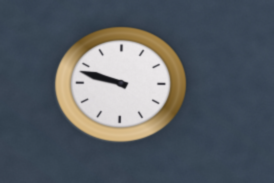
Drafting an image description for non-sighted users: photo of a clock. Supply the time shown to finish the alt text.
9:48
